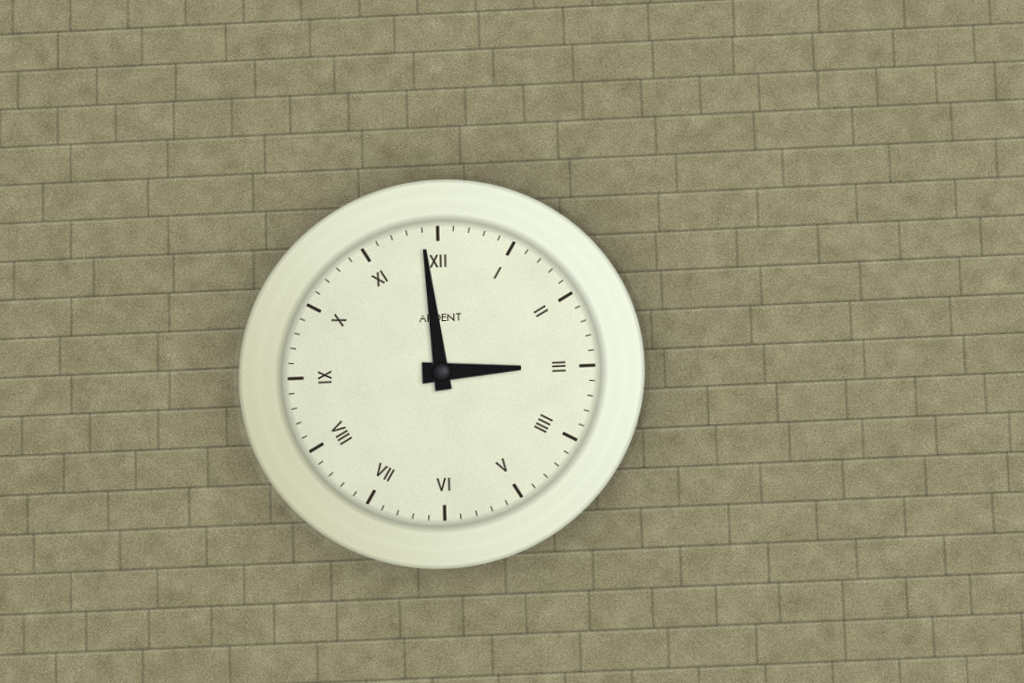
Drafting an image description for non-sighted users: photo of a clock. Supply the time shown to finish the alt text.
2:59
